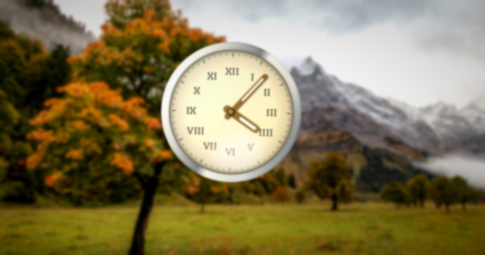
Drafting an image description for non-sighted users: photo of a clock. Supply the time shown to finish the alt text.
4:07
